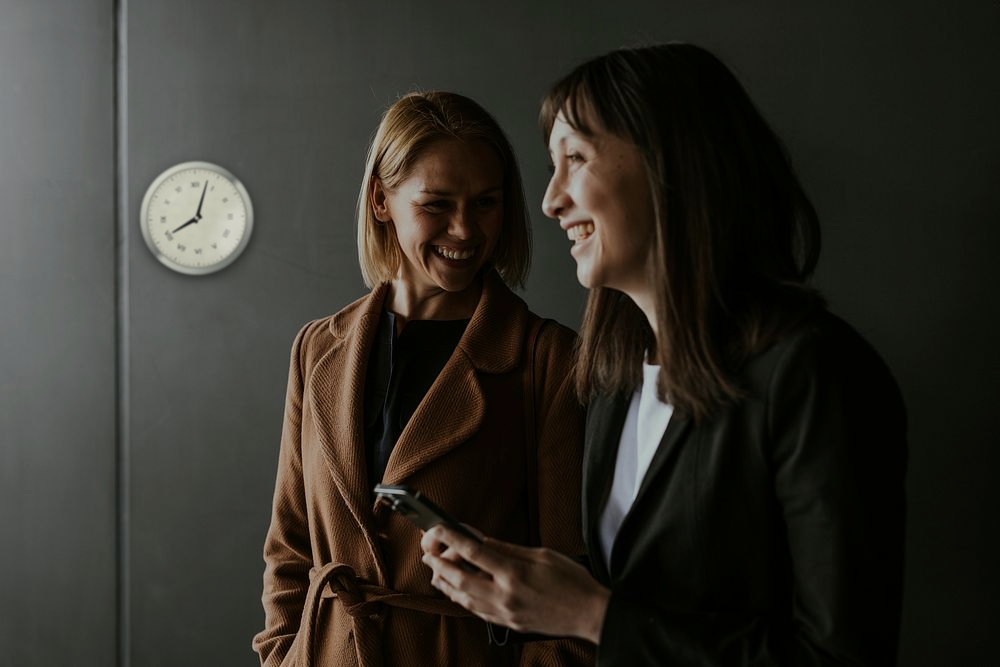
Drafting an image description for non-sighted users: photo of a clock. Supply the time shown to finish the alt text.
8:03
